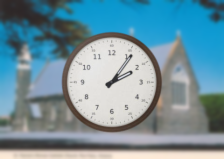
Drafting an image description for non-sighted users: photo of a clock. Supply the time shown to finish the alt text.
2:06
